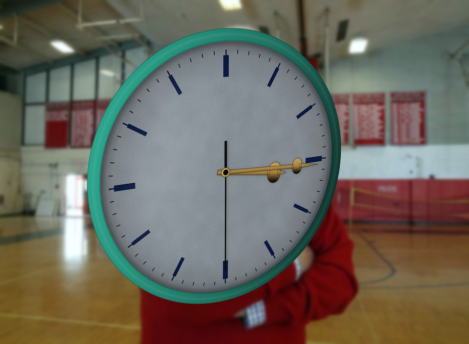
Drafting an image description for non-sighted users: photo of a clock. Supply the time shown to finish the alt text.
3:15:30
